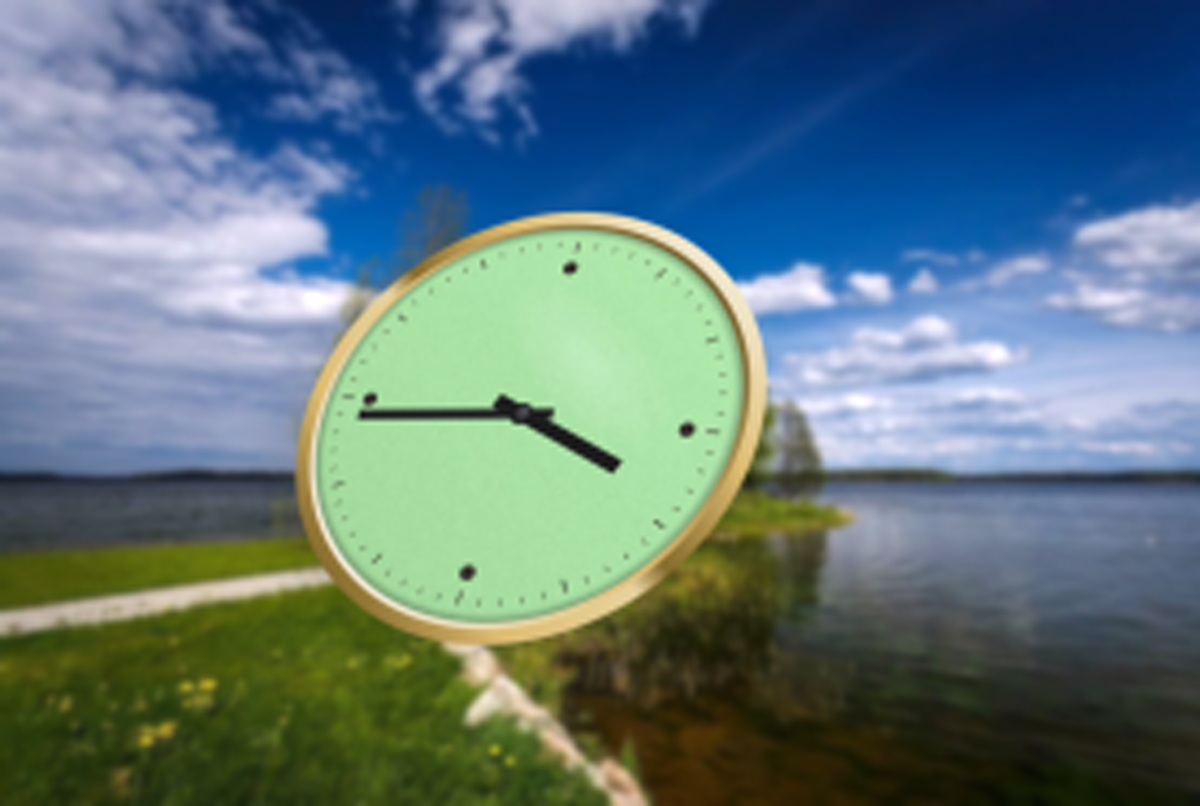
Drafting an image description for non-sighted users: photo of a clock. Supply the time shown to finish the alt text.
3:44
